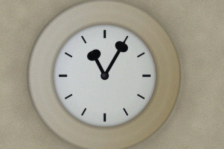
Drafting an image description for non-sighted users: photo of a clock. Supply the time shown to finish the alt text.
11:05
